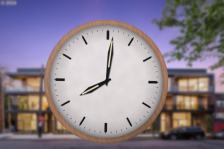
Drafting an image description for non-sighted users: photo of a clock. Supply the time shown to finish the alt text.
8:01
